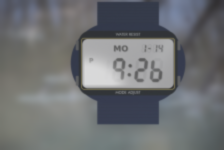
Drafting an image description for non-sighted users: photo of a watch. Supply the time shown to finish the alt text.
9:26
